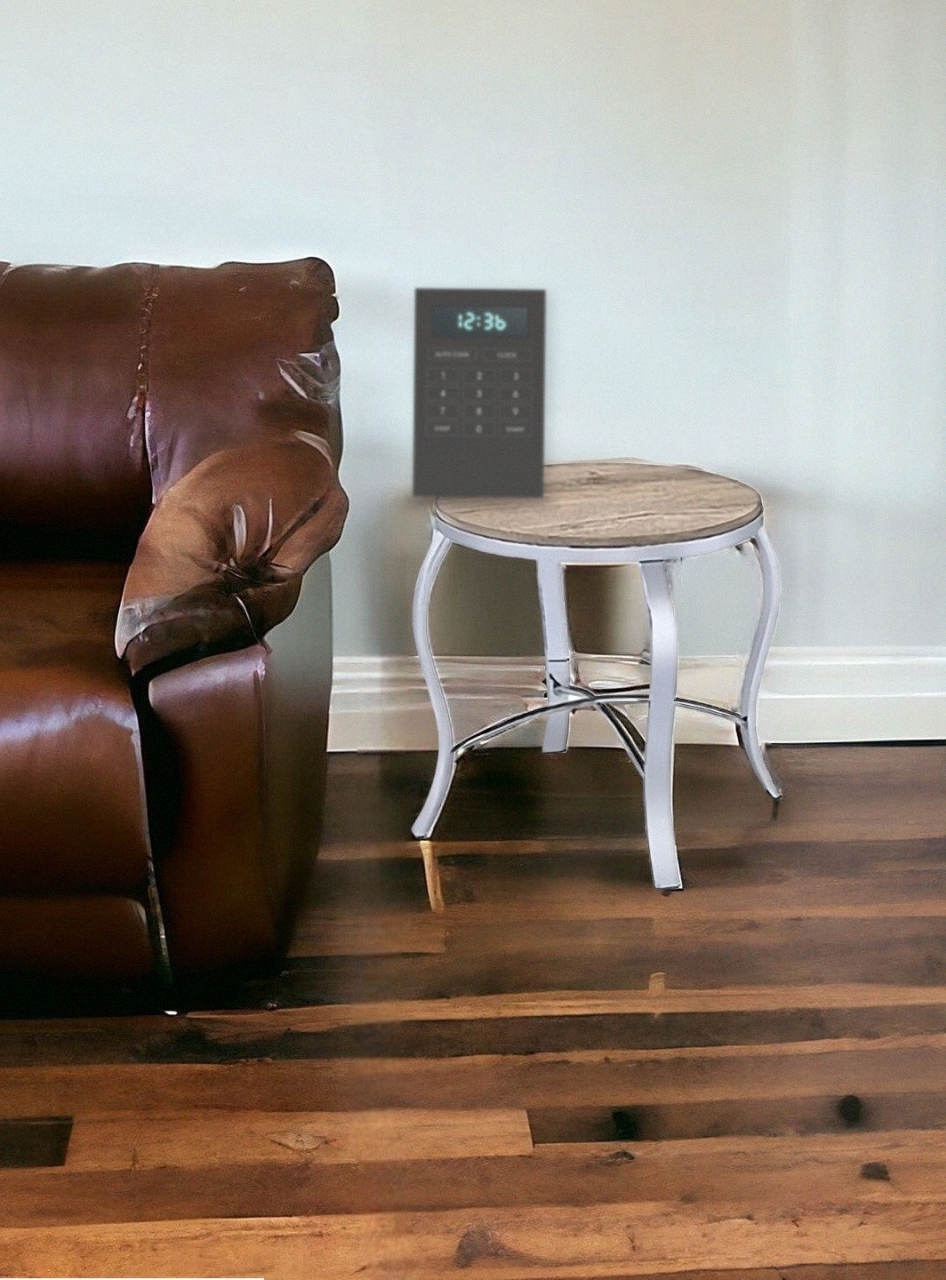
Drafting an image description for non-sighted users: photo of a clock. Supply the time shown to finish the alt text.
12:36
